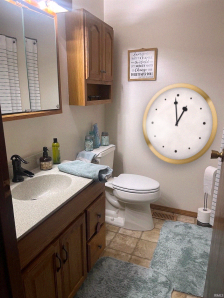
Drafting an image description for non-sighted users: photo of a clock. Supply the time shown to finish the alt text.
12:59
